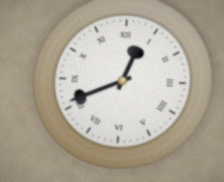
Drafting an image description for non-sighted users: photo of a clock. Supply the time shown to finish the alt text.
12:41
